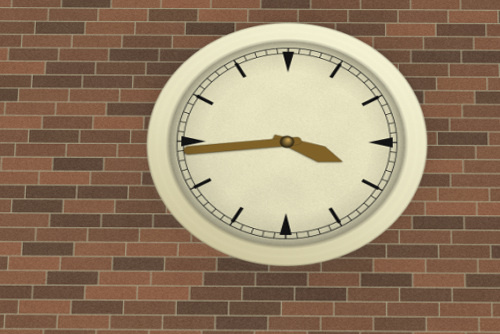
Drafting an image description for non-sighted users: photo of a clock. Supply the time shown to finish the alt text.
3:44
